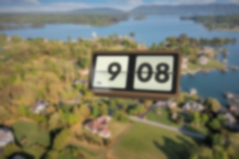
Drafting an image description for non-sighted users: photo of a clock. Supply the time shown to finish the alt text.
9:08
